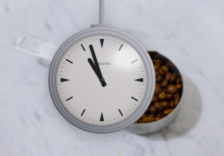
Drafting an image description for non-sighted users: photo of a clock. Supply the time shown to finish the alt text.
10:57
